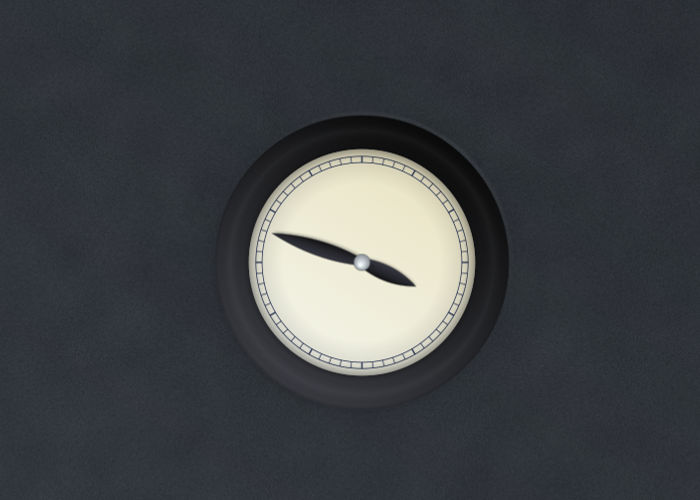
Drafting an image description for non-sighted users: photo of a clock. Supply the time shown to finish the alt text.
3:48
